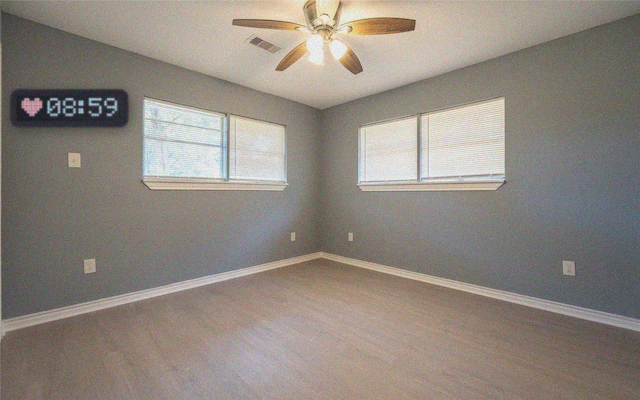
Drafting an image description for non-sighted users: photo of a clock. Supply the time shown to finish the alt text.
8:59
